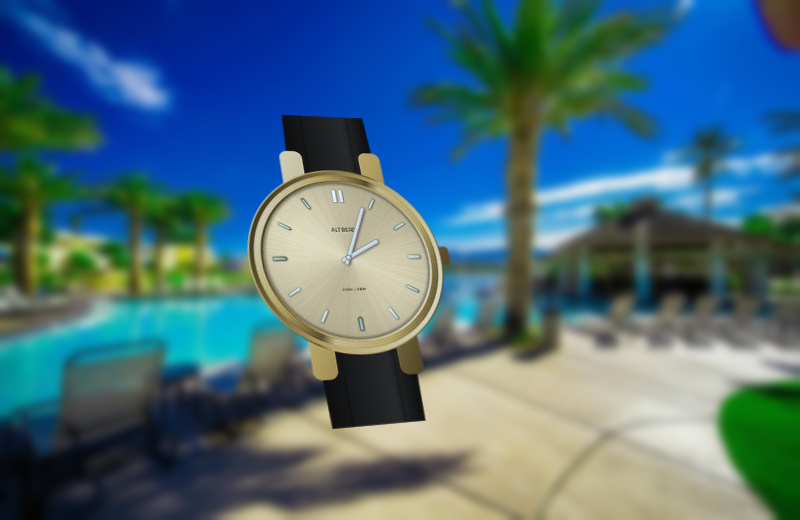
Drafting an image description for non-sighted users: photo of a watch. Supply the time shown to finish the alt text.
2:04
